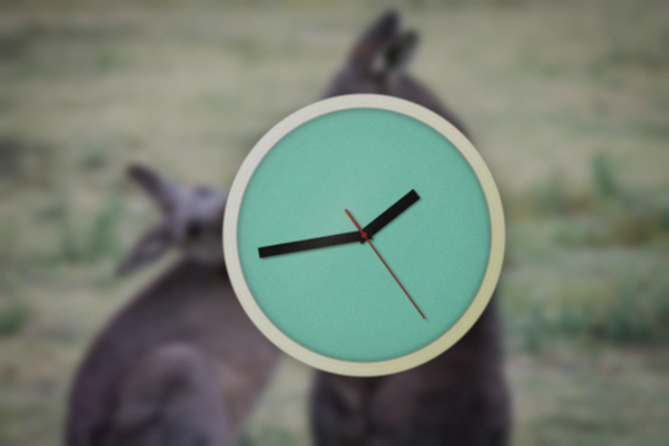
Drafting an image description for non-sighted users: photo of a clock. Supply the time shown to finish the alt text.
1:43:24
